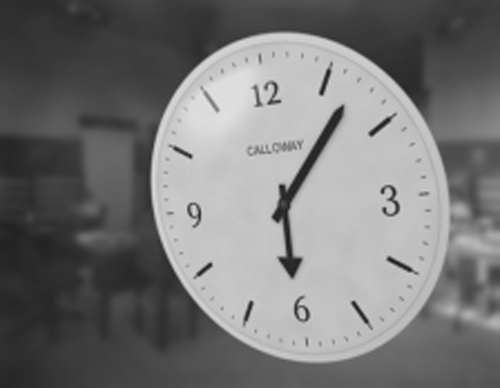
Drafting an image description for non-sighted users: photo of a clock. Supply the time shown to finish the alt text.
6:07
